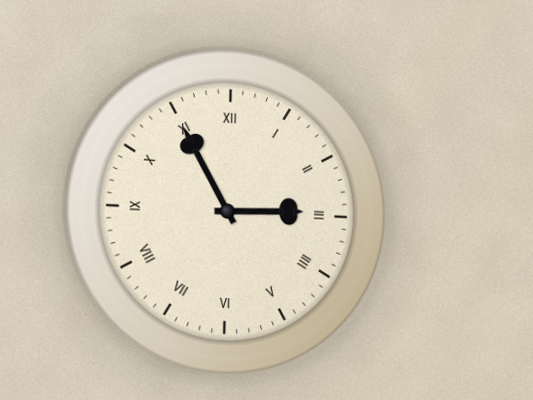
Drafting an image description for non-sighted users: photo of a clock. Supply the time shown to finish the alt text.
2:55
